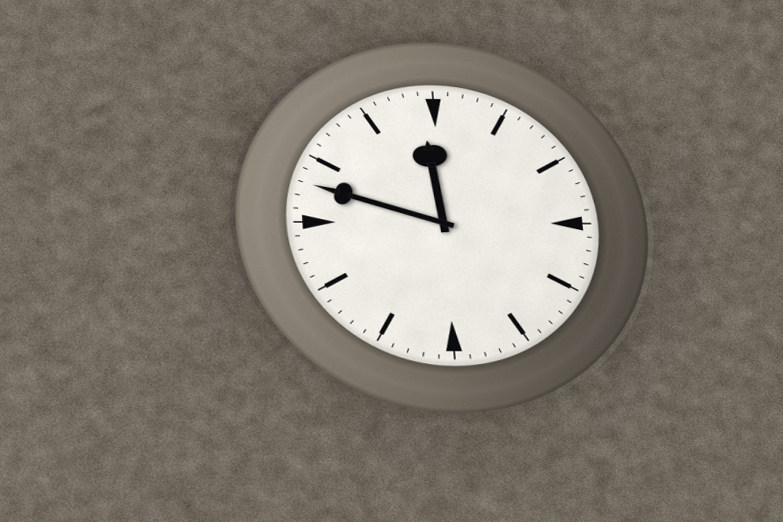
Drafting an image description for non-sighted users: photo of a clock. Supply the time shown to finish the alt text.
11:48
